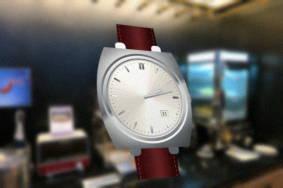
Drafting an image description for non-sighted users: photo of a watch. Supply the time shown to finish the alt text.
2:13
